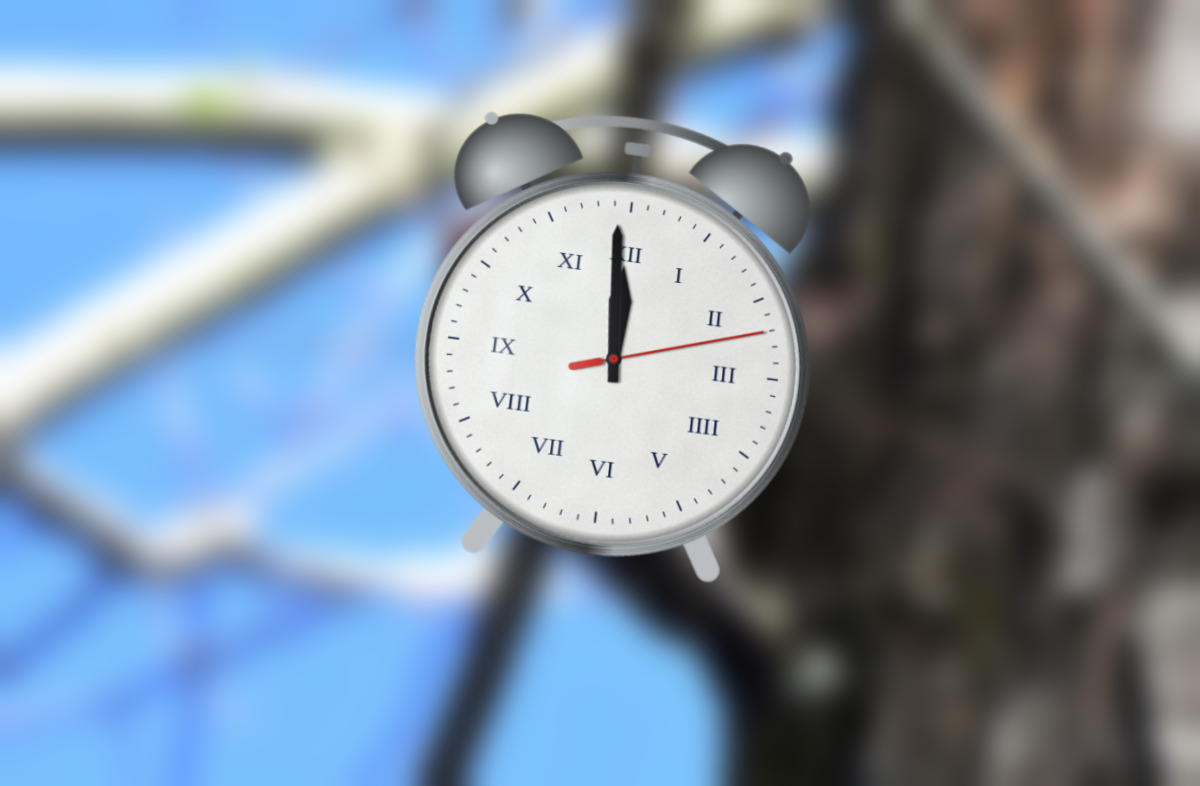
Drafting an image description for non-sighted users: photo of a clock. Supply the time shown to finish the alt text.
11:59:12
